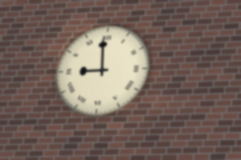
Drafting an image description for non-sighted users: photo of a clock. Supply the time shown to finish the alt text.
8:59
